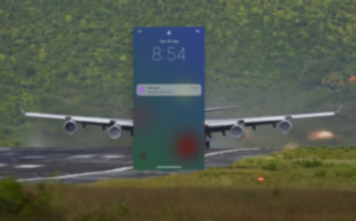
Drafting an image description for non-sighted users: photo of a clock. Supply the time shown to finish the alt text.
8:54
